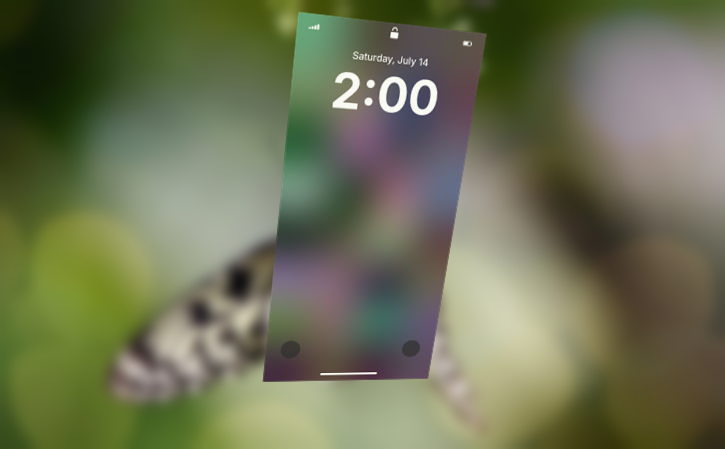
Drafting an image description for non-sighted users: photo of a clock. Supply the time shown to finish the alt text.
2:00
